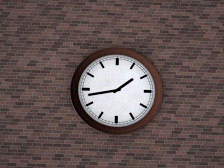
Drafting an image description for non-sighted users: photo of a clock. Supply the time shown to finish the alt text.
1:43
